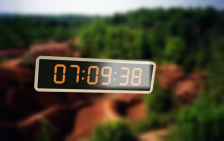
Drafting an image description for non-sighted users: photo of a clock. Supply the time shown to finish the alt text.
7:09:38
